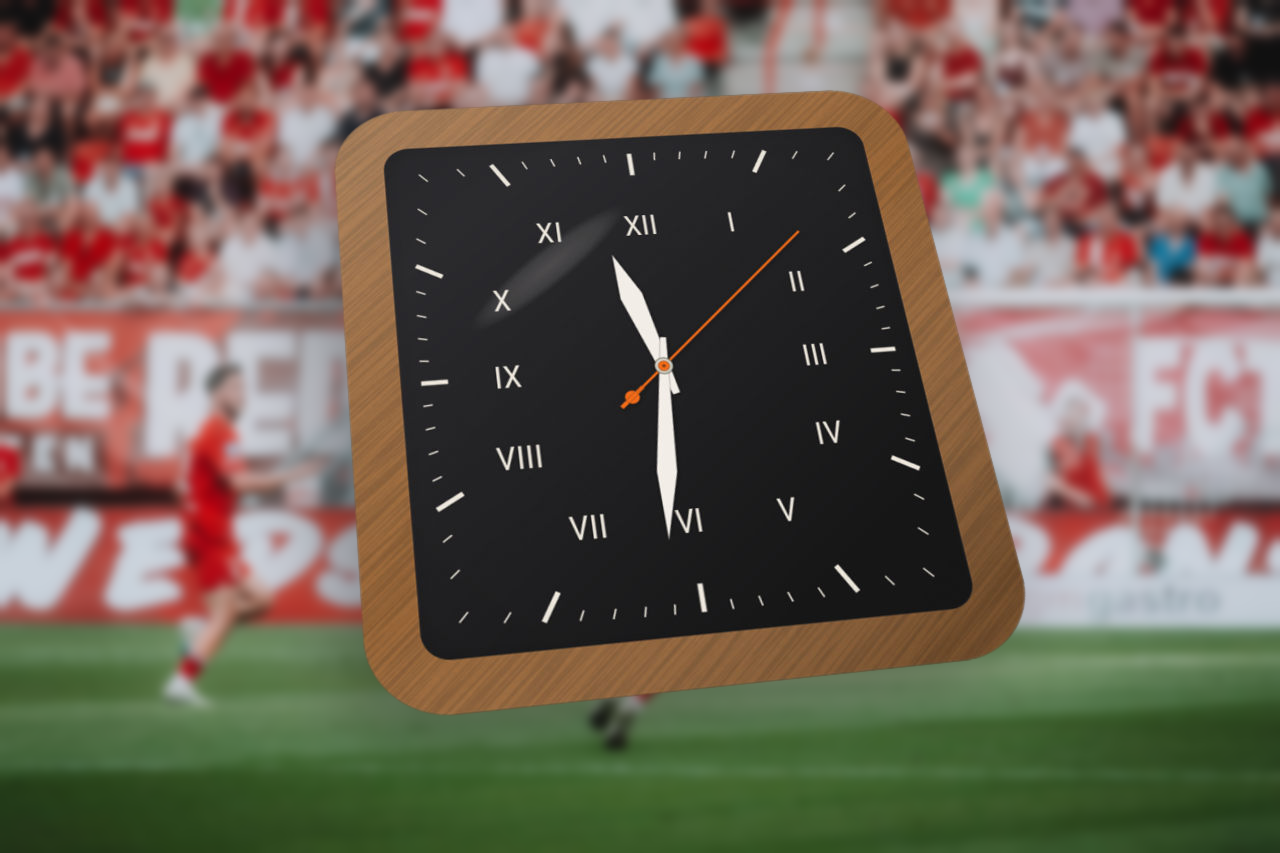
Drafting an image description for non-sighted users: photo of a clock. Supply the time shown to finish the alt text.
11:31:08
